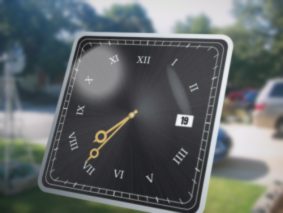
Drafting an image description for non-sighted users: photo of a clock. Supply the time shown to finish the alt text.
7:36
